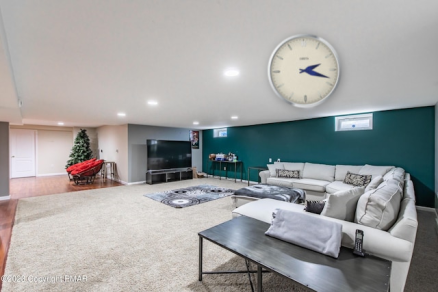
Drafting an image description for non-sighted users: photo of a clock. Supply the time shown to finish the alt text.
2:18
